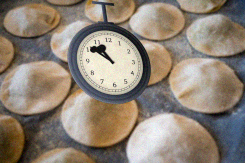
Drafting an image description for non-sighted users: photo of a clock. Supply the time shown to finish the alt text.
10:51
